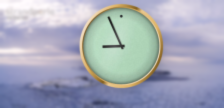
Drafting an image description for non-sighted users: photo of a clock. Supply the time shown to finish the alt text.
8:56
